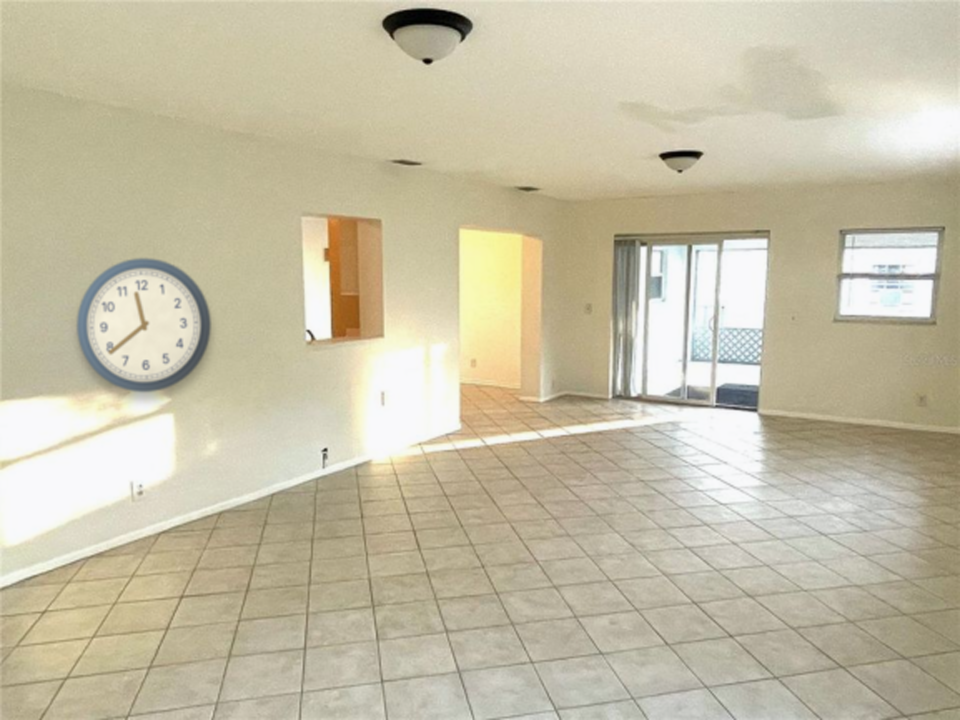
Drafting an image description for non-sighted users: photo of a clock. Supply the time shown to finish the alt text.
11:39
